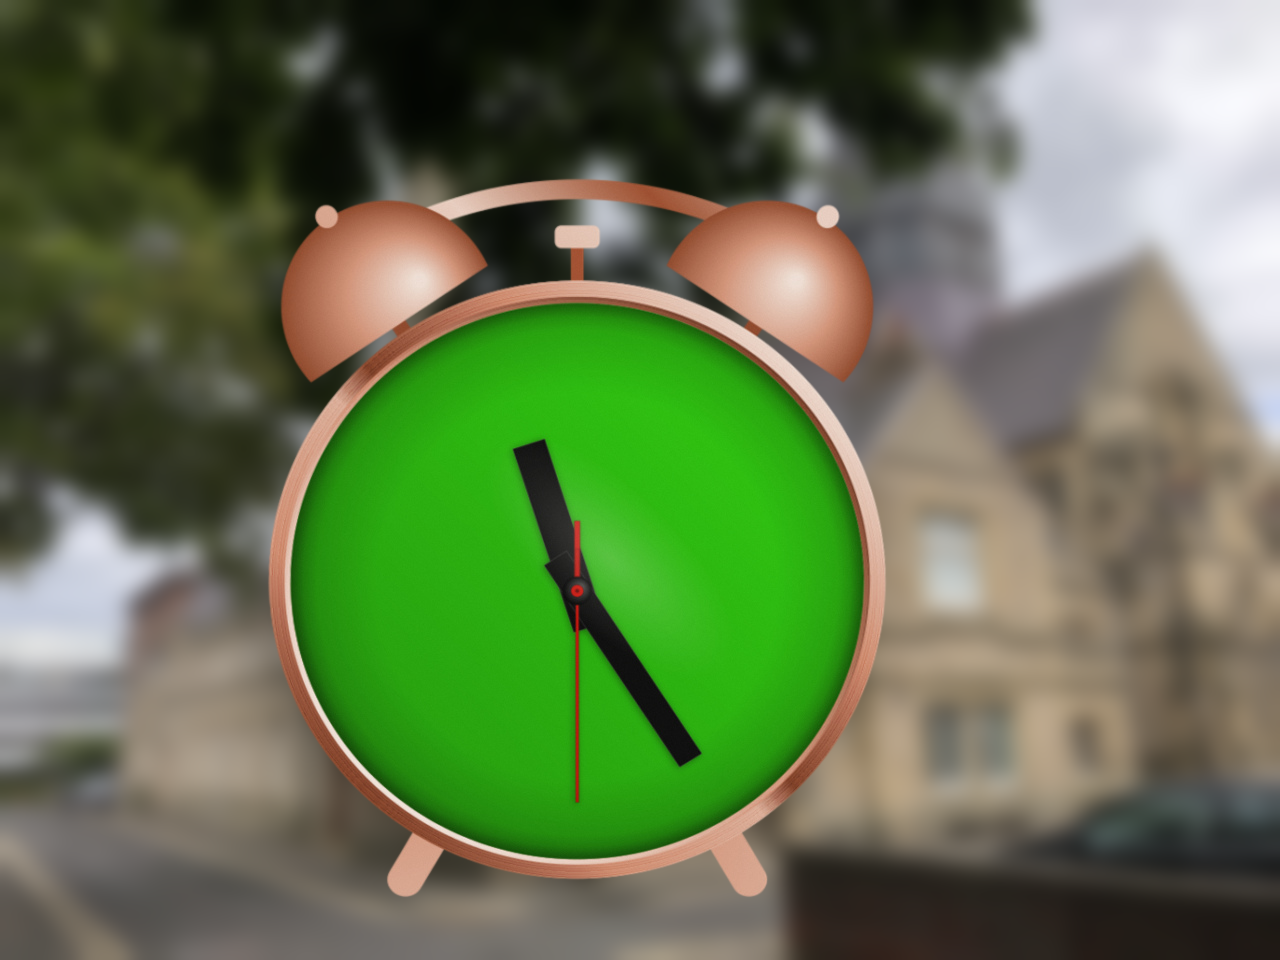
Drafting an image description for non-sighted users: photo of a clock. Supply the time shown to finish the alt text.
11:24:30
